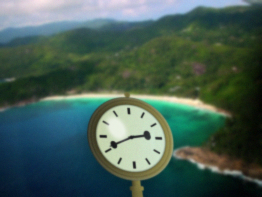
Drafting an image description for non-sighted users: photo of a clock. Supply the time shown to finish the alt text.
2:41
